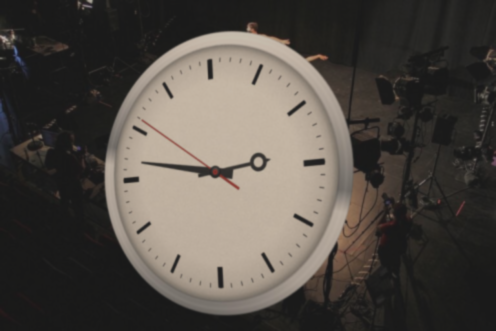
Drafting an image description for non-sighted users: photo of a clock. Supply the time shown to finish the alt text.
2:46:51
